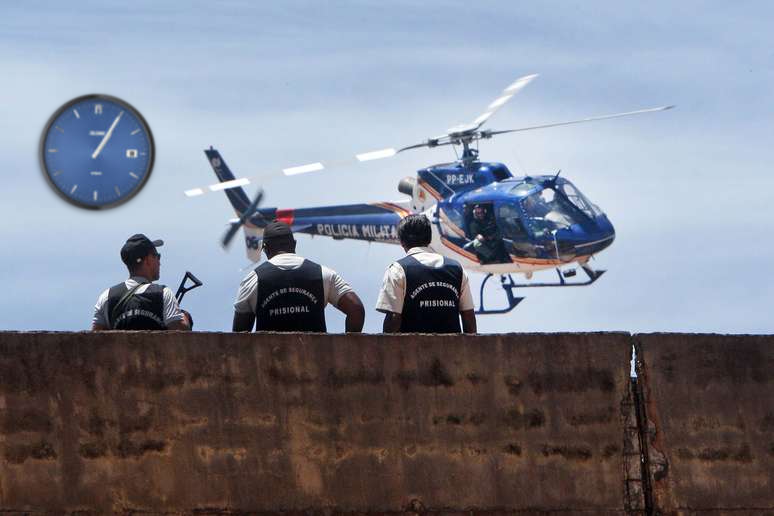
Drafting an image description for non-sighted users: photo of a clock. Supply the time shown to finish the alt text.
1:05
